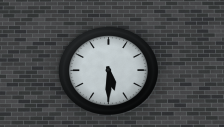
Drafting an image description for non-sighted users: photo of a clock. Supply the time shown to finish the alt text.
5:30
